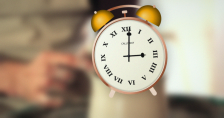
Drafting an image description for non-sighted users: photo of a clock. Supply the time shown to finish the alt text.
3:01
